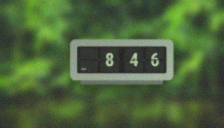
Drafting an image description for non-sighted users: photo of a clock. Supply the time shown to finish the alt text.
8:46
